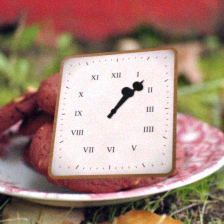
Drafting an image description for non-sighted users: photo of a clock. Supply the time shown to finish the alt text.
1:07
